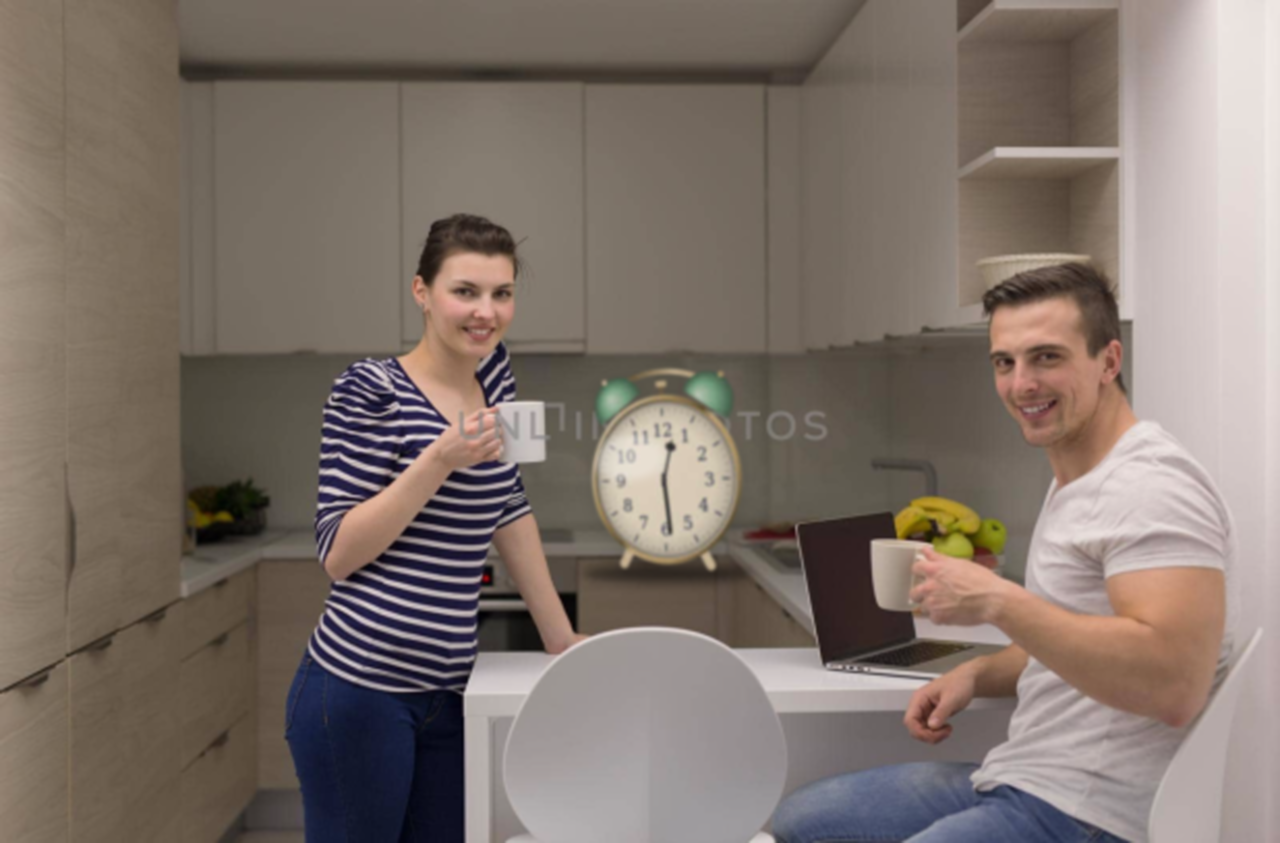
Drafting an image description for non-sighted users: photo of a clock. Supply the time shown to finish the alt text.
12:29
